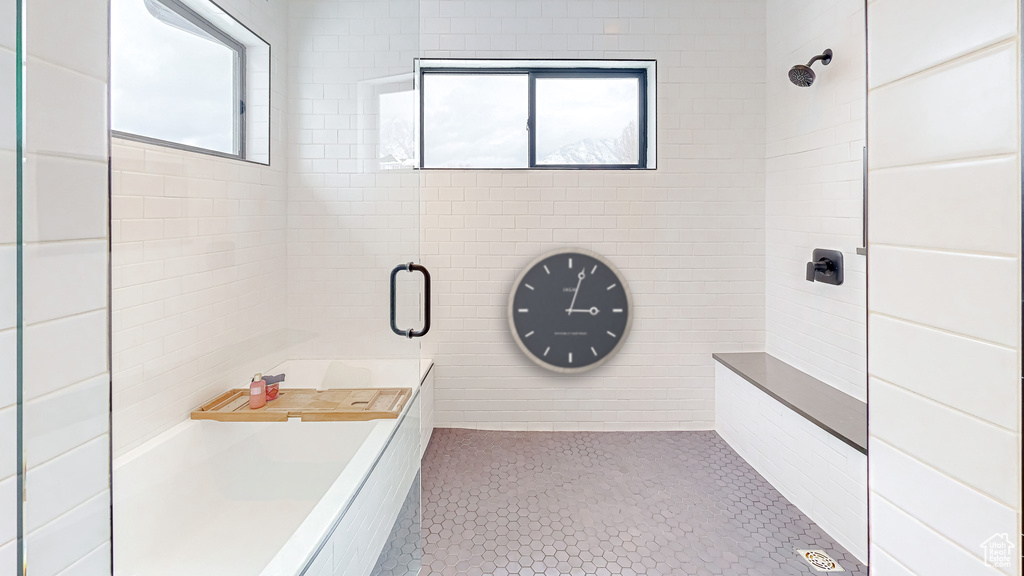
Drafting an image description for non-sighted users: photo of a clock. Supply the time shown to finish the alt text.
3:03
